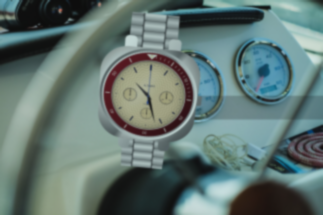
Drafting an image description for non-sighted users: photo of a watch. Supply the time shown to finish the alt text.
10:27
